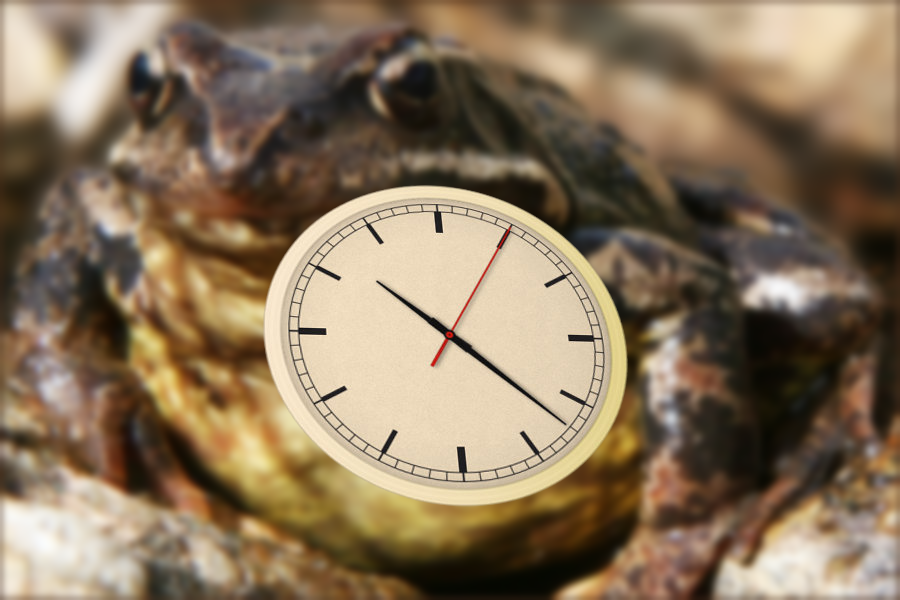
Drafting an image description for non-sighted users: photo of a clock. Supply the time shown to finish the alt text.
10:22:05
